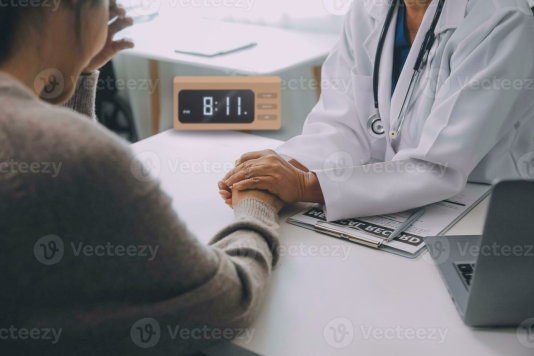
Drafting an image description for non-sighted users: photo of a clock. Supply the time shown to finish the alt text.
8:11
